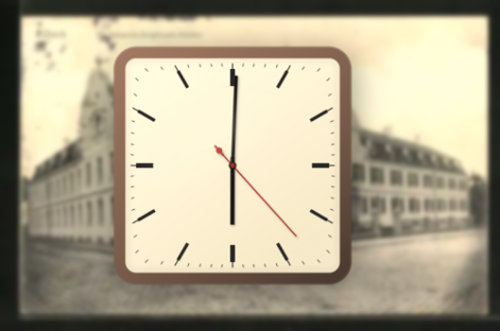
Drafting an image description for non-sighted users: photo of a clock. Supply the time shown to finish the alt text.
6:00:23
